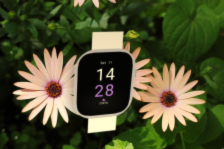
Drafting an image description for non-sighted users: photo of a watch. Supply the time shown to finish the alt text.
14:28
